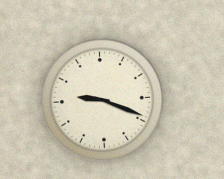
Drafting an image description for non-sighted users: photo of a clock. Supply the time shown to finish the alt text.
9:19
